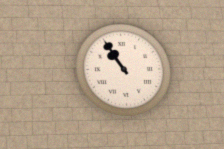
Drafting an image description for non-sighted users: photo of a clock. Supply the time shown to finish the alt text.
10:55
